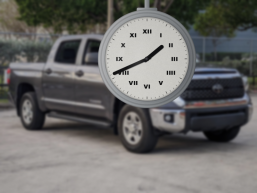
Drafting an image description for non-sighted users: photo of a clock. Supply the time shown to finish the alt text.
1:41
